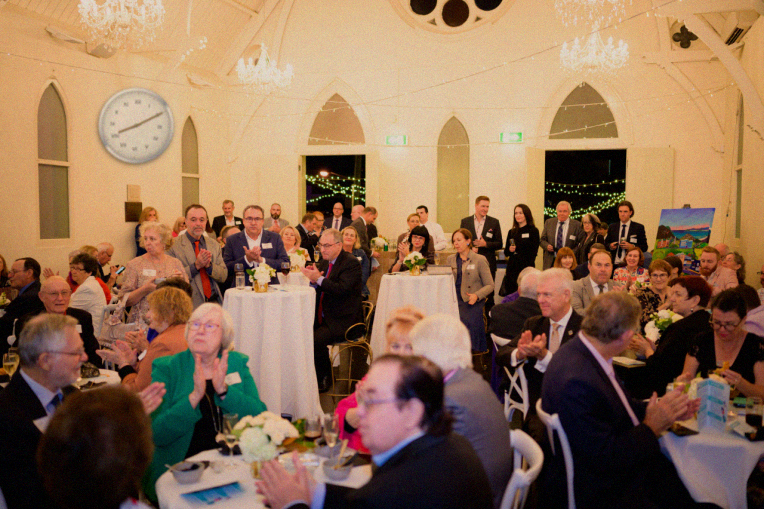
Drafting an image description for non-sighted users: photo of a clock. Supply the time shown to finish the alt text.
8:10
